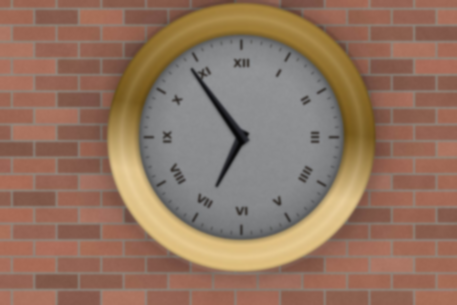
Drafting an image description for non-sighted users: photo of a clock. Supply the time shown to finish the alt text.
6:54
